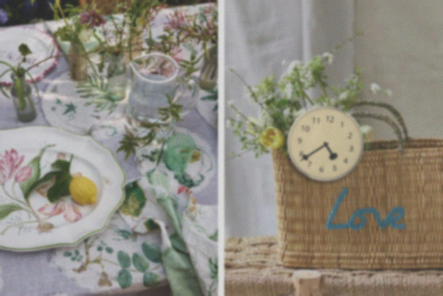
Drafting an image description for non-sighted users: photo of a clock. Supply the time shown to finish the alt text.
4:38
